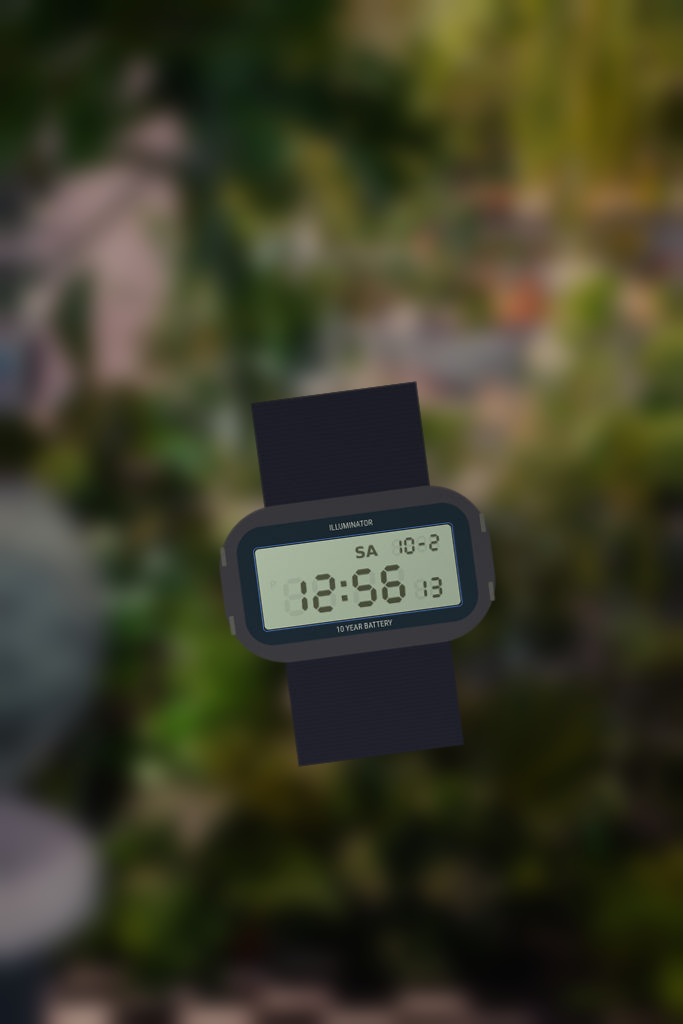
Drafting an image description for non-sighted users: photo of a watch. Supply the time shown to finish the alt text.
12:56:13
